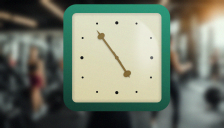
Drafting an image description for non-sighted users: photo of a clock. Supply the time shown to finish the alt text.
4:54
